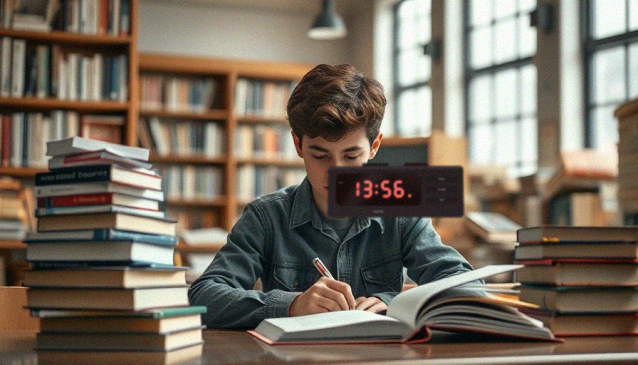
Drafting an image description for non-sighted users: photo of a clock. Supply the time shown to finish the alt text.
13:56
